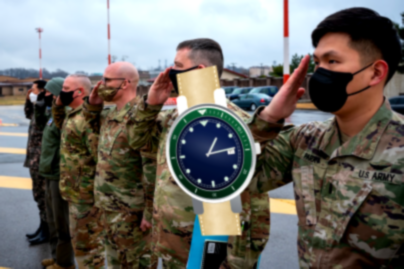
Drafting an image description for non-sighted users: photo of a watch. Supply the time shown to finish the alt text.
1:14
